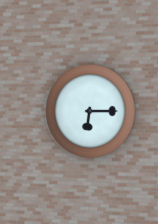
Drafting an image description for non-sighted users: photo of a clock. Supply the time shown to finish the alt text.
6:15
